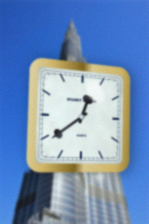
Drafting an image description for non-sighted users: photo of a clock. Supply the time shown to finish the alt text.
12:39
